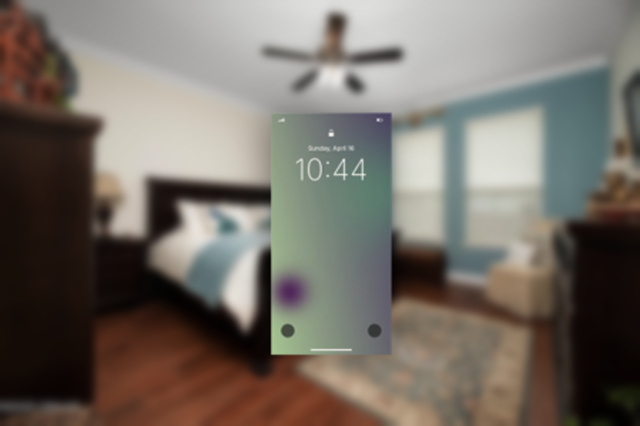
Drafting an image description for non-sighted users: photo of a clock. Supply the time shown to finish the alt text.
10:44
